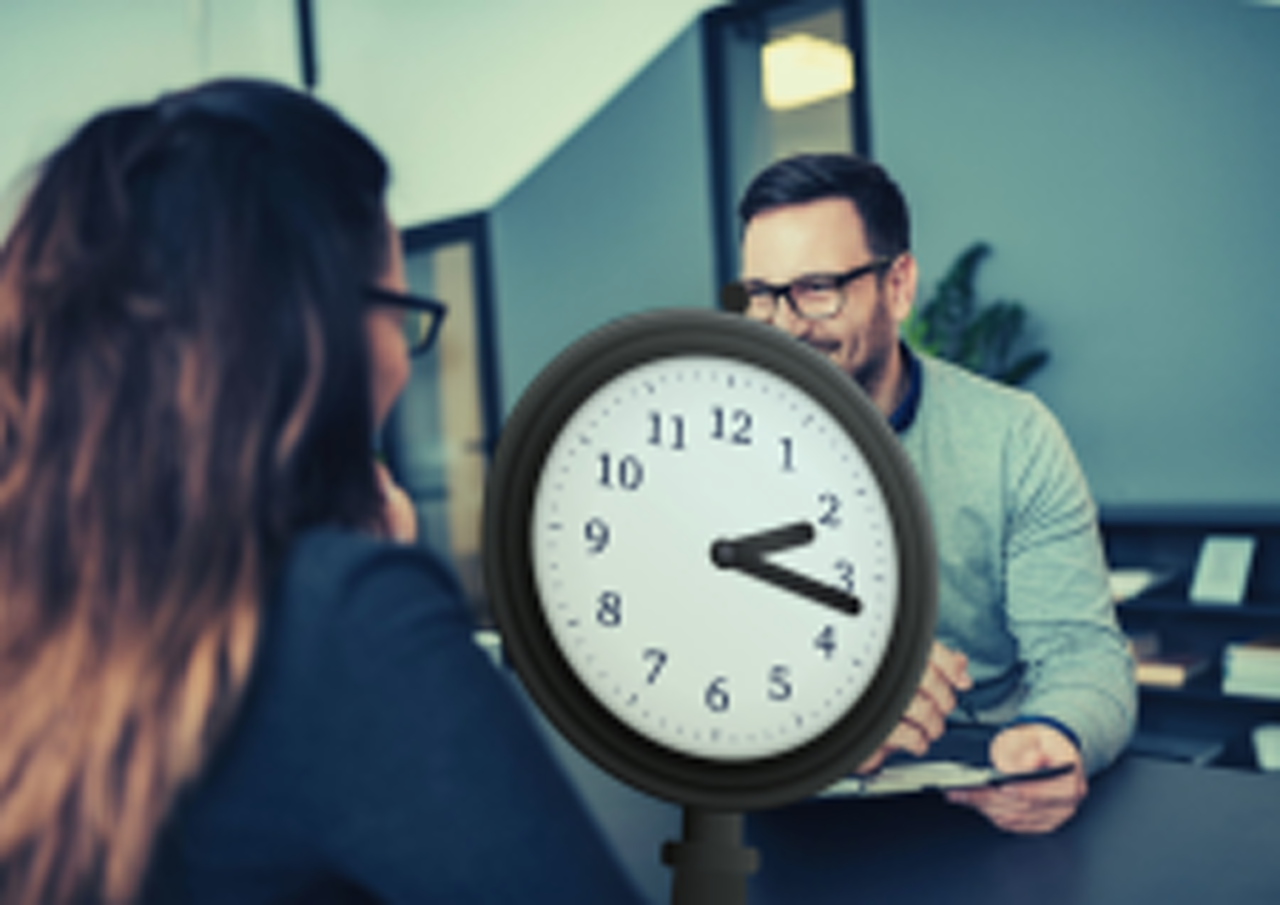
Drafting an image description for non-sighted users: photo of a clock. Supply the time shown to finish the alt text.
2:17
